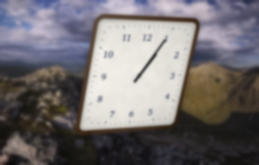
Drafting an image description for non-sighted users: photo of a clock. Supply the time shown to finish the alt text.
1:05
